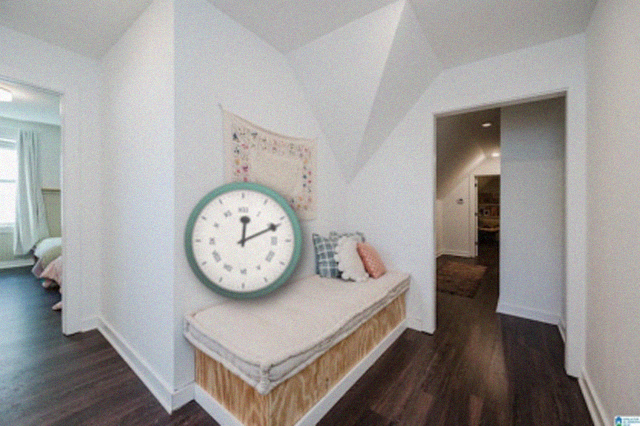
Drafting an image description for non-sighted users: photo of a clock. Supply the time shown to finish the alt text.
12:11
